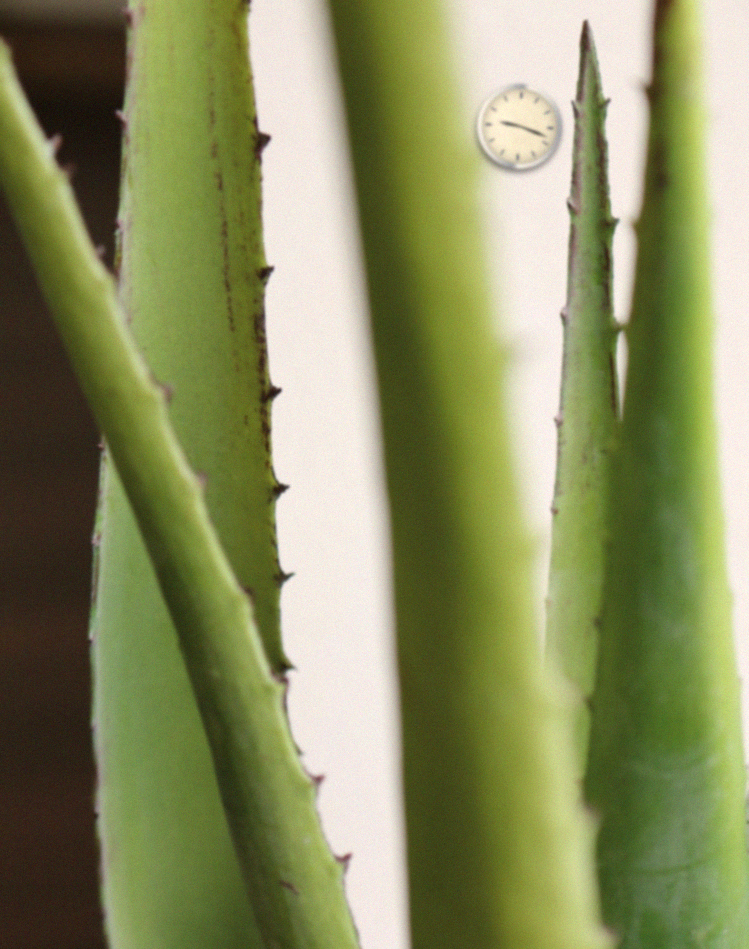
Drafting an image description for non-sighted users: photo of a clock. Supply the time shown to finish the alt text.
9:18
